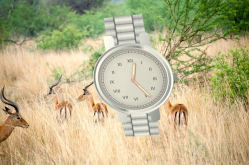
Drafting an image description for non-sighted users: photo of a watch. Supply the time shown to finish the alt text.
12:24
